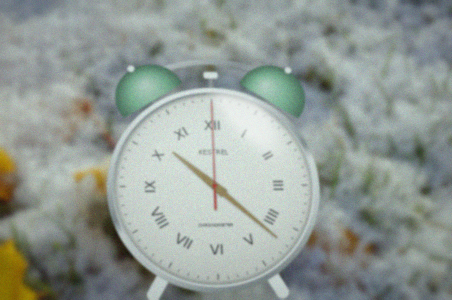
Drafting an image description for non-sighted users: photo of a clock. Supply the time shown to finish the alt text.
10:22:00
